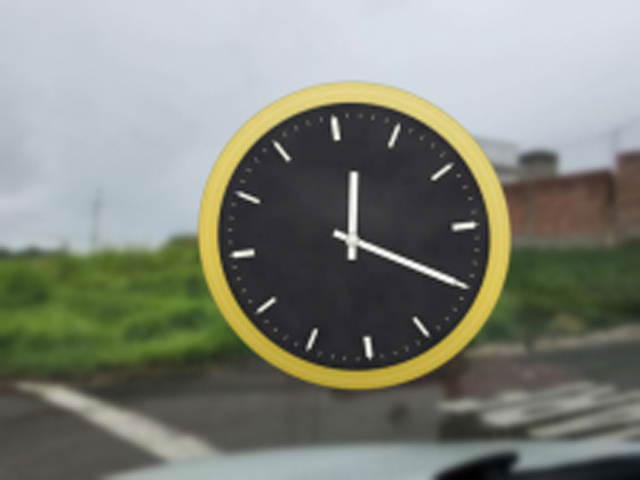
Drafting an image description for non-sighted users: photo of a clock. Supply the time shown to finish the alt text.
12:20
